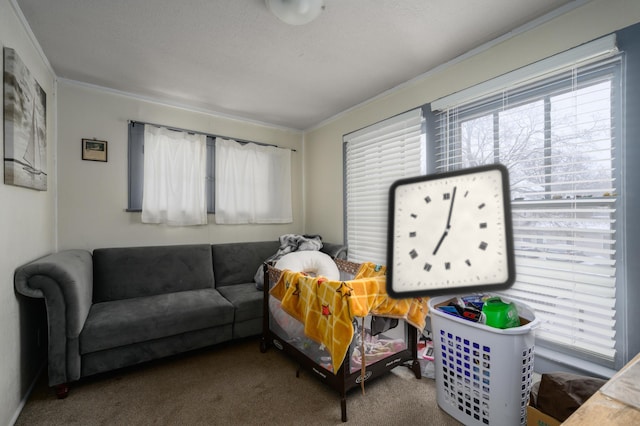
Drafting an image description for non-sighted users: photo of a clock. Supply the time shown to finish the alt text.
7:02
